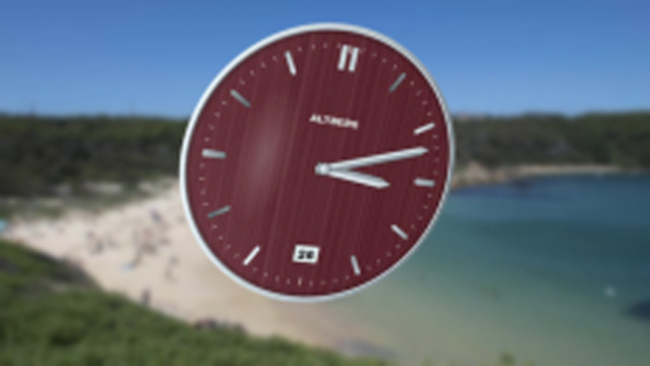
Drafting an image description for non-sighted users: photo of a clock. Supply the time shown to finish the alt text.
3:12
